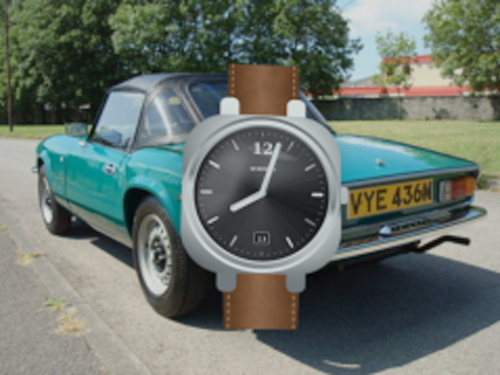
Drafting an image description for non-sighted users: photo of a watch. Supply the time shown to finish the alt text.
8:03
